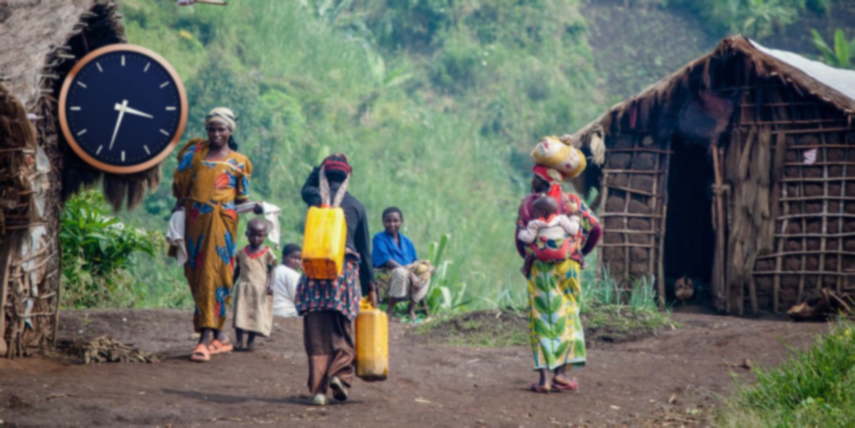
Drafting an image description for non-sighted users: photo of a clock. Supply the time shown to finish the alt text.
3:33
